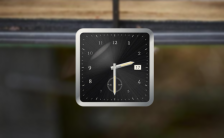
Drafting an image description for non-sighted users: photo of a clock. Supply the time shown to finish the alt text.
2:30
